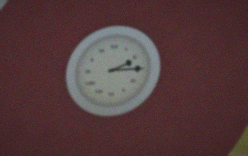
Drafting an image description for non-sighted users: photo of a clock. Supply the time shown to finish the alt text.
2:15
